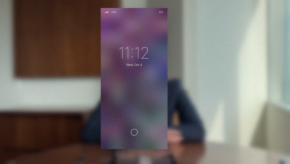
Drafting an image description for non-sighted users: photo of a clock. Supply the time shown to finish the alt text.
11:12
